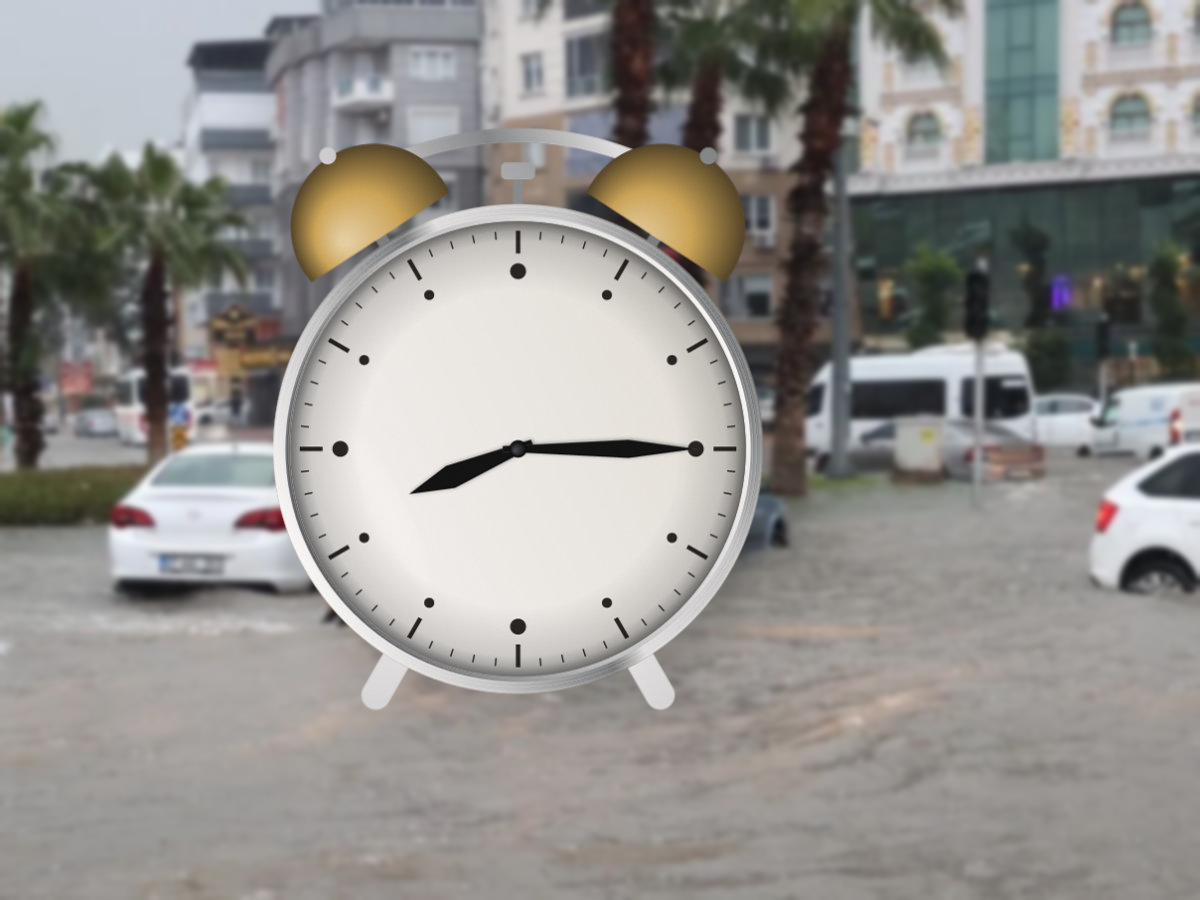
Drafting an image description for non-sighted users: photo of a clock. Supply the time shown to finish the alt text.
8:15
